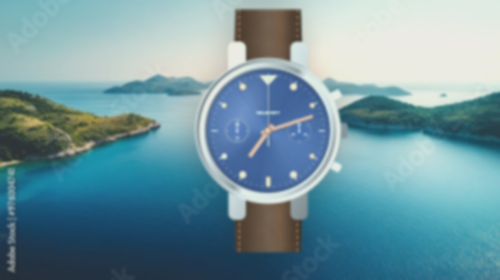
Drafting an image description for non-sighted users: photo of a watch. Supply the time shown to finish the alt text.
7:12
